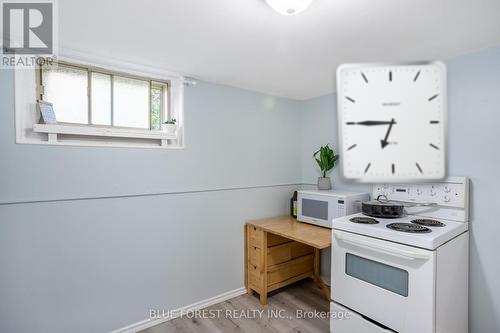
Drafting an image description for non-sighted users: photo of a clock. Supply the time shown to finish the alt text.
6:45
